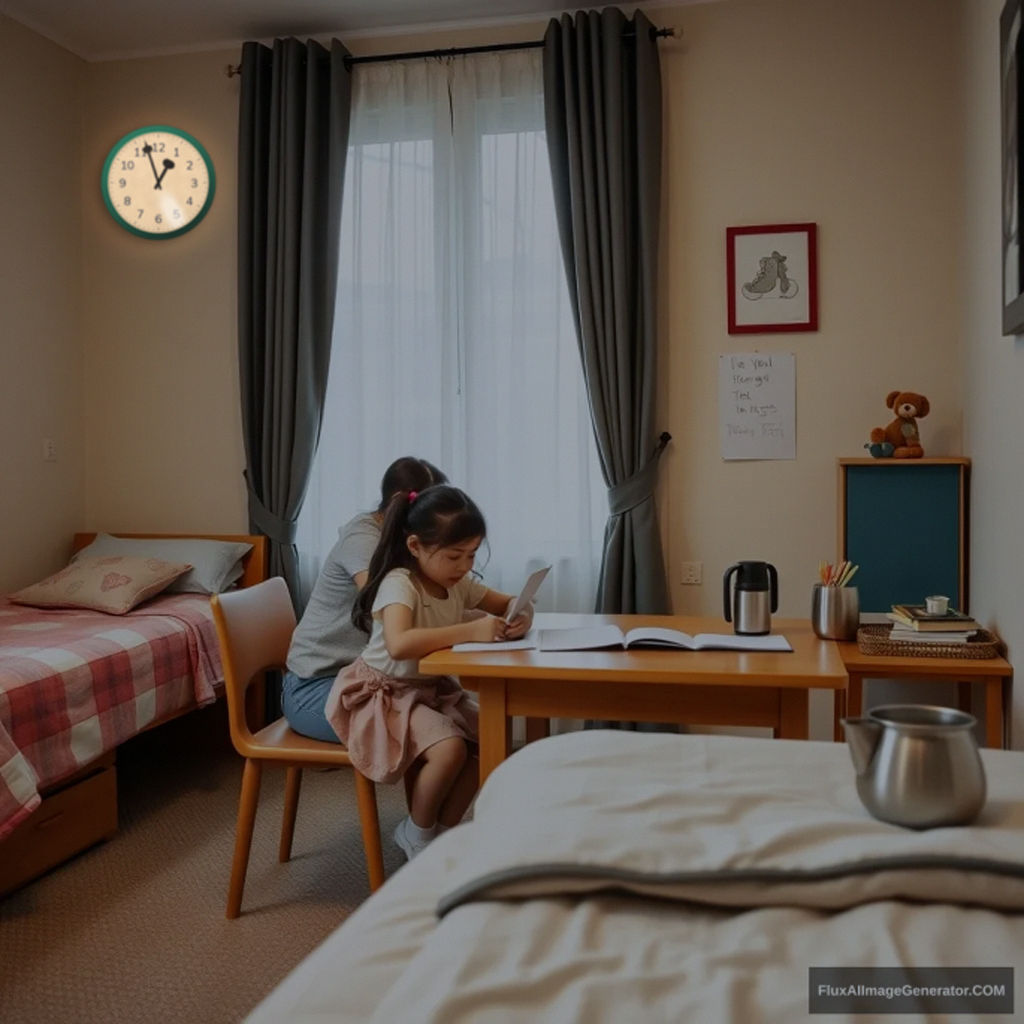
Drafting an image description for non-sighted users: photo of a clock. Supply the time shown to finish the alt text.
12:57
